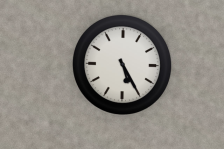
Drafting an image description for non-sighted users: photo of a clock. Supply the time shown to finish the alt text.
5:25
